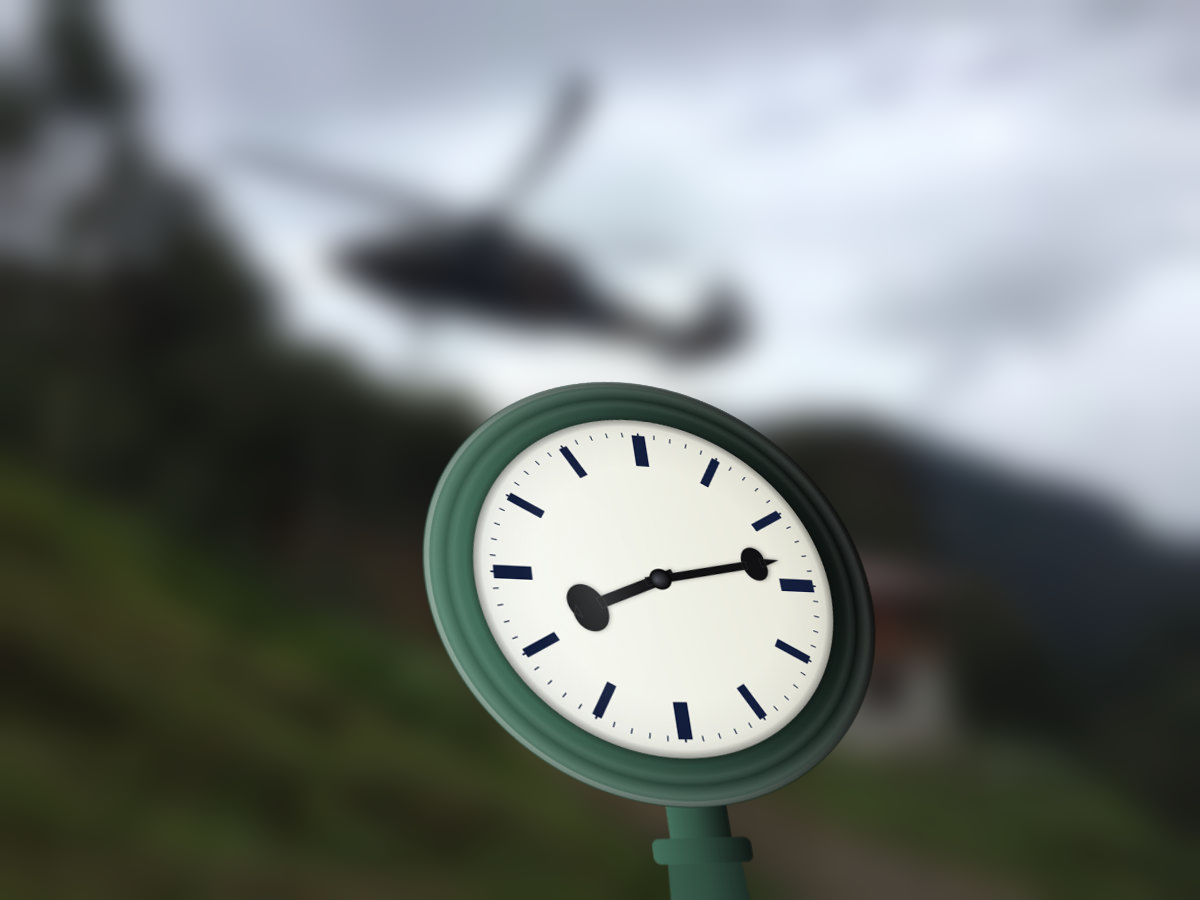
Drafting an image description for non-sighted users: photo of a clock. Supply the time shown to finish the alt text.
8:13
